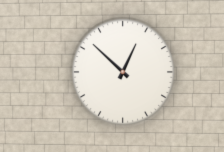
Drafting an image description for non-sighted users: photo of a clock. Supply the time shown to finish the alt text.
12:52
